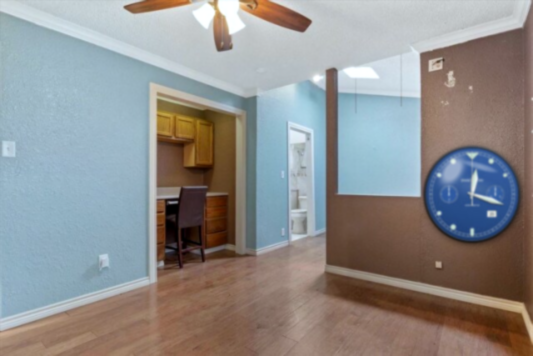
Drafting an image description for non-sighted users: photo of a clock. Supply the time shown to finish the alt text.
12:18
